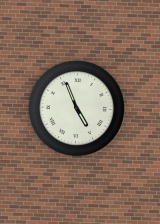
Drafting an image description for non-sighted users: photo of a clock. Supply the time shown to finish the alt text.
4:56
